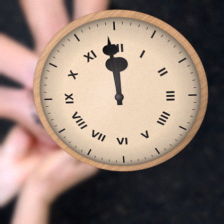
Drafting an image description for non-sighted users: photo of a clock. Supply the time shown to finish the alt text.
11:59
